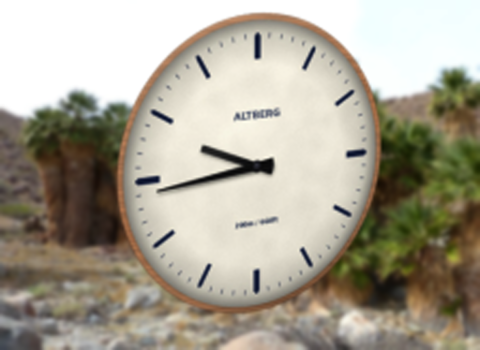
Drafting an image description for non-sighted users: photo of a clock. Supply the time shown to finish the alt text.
9:44
